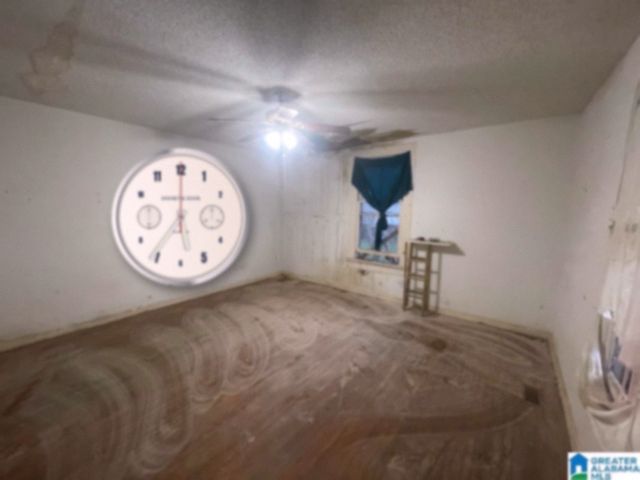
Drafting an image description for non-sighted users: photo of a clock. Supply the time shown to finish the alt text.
5:36
